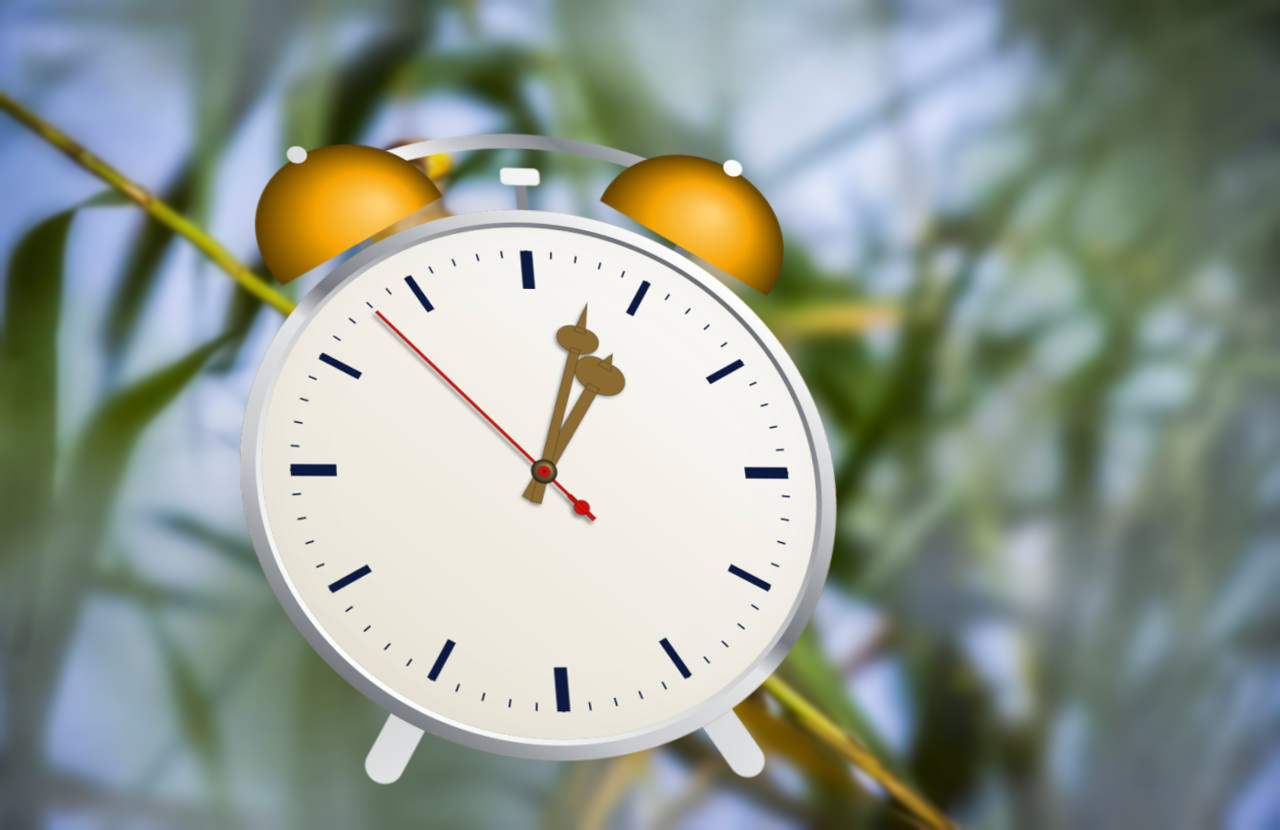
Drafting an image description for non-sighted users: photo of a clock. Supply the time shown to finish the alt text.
1:02:53
